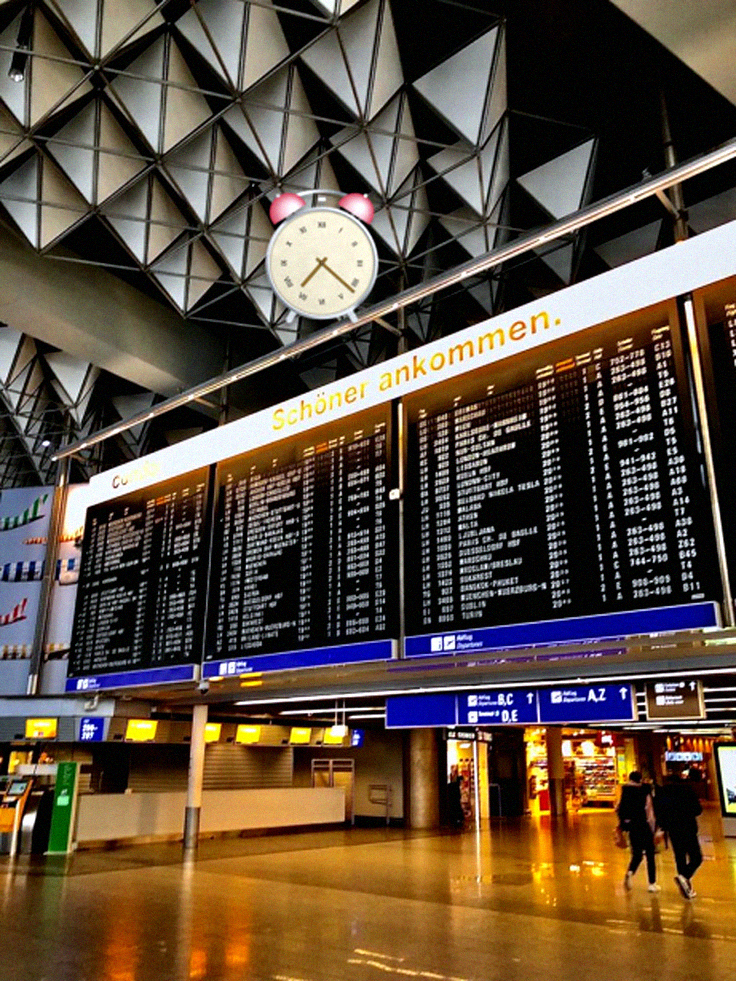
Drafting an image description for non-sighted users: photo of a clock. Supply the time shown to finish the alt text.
7:22
